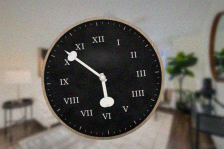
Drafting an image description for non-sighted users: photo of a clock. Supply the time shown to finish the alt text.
5:52
